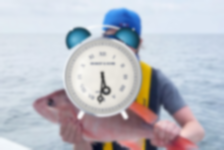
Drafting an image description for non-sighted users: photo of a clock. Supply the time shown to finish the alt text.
5:31
